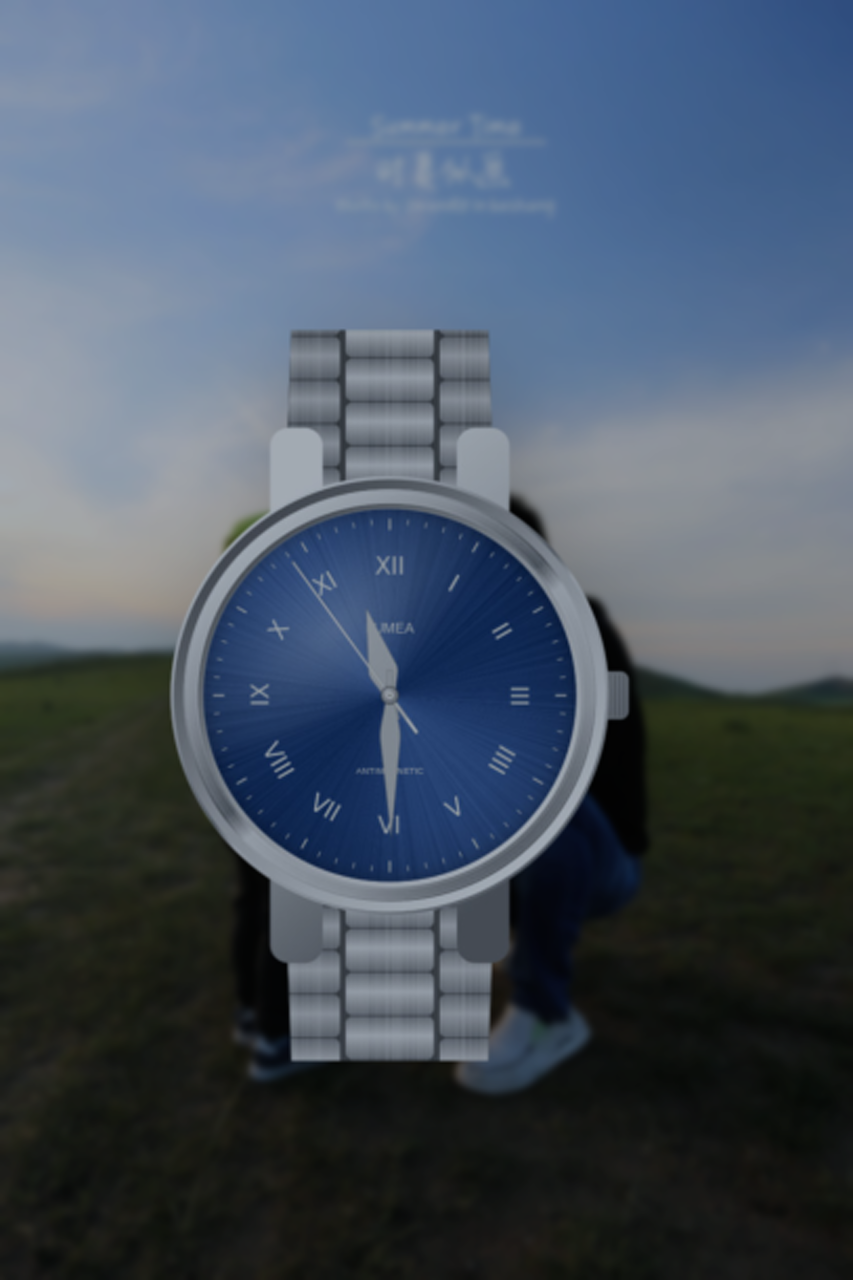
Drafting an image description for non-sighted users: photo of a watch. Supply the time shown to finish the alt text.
11:29:54
